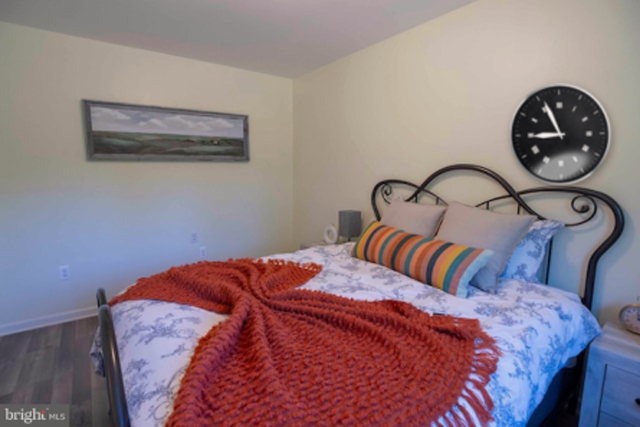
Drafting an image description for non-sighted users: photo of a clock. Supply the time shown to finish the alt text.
8:56
